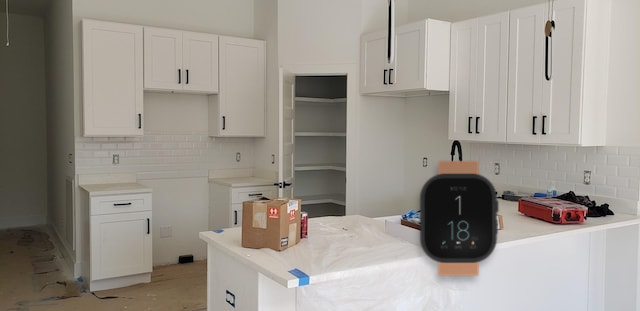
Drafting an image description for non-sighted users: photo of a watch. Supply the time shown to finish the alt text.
1:18
